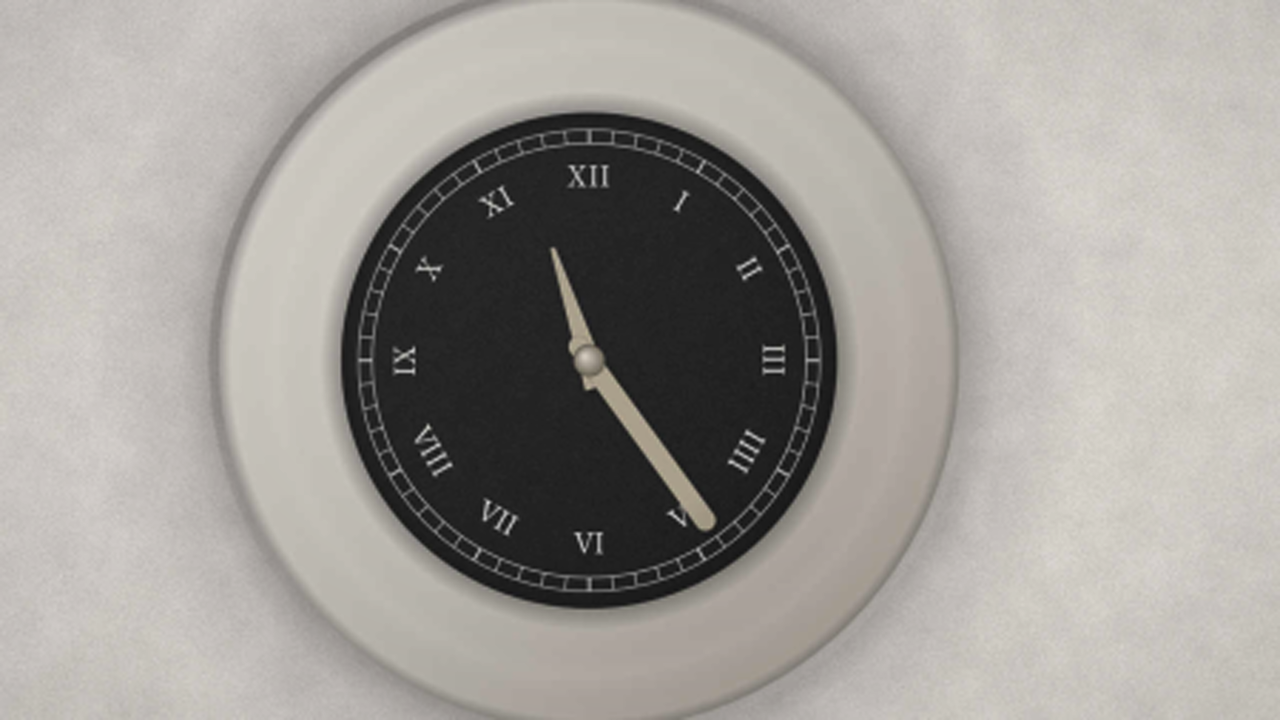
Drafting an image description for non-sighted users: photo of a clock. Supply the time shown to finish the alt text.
11:24
